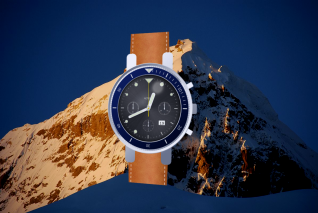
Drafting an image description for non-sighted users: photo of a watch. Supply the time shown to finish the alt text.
12:41
